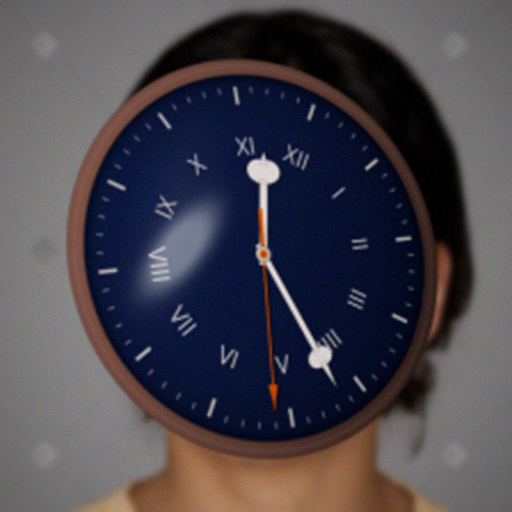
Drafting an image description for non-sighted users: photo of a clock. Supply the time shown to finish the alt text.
11:21:26
